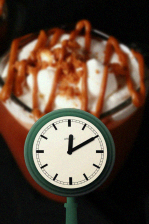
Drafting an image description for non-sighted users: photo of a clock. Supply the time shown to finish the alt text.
12:10
